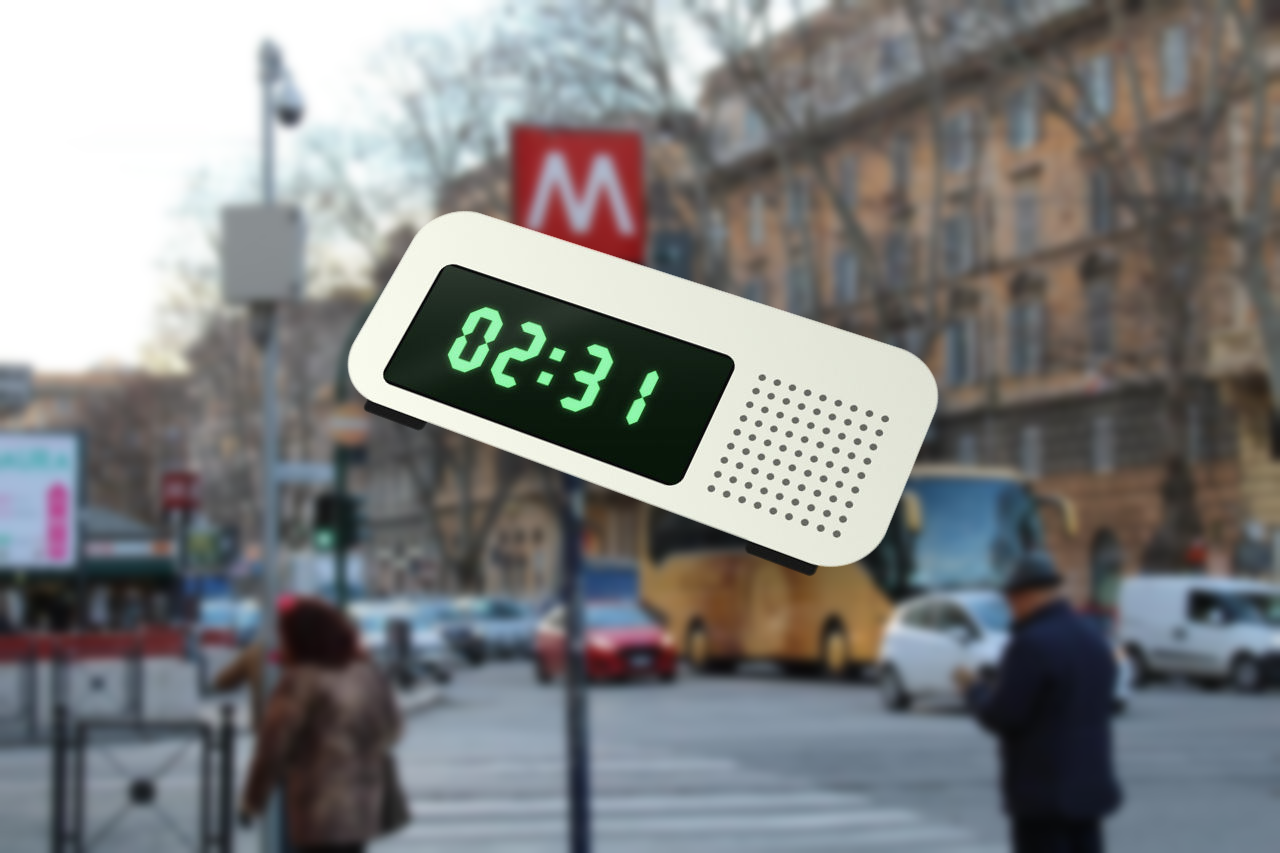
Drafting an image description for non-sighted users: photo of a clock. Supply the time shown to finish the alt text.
2:31
